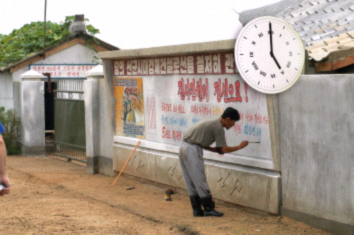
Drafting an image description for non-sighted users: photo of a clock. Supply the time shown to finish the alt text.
5:00
